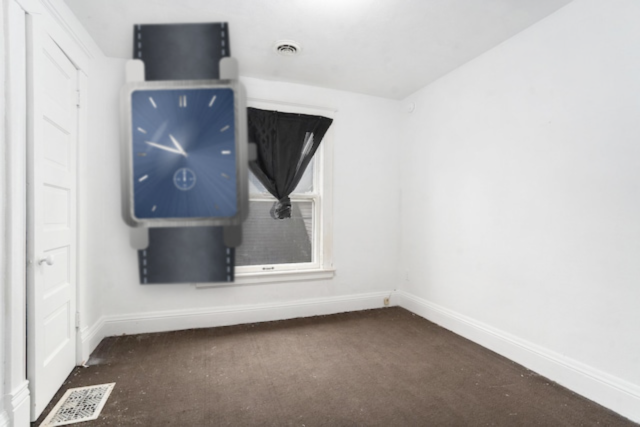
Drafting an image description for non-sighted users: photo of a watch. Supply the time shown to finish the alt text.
10:48
